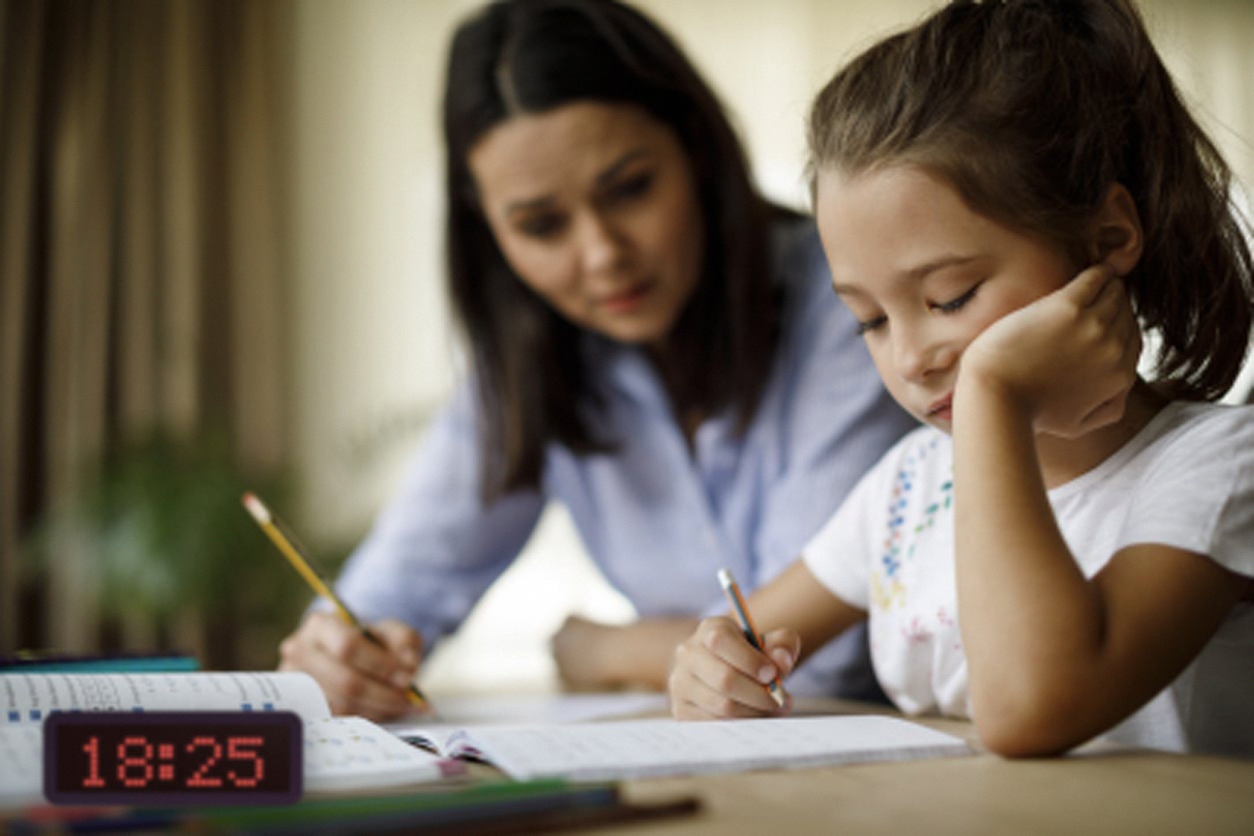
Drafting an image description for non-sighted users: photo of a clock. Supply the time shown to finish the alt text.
18:25
